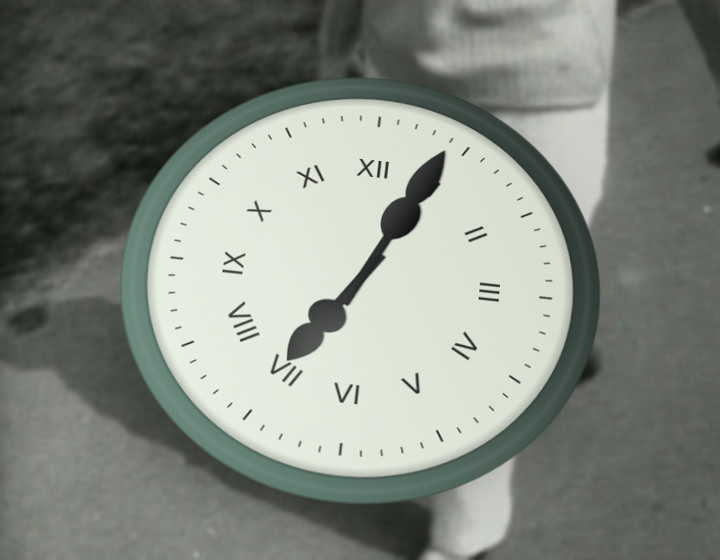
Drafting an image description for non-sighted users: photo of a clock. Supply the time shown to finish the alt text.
7:04
